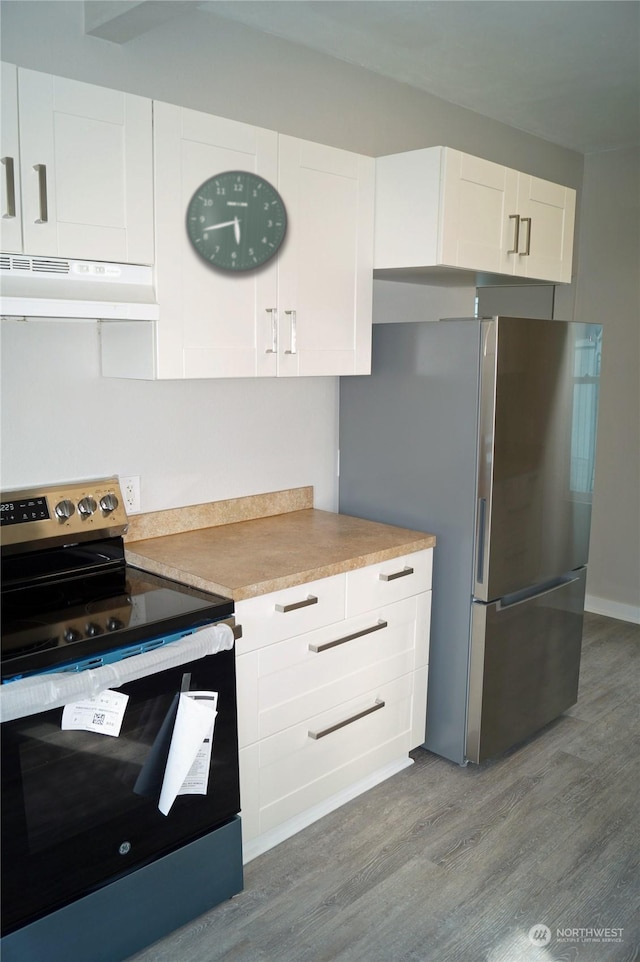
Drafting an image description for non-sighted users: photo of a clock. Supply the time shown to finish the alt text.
5:42
